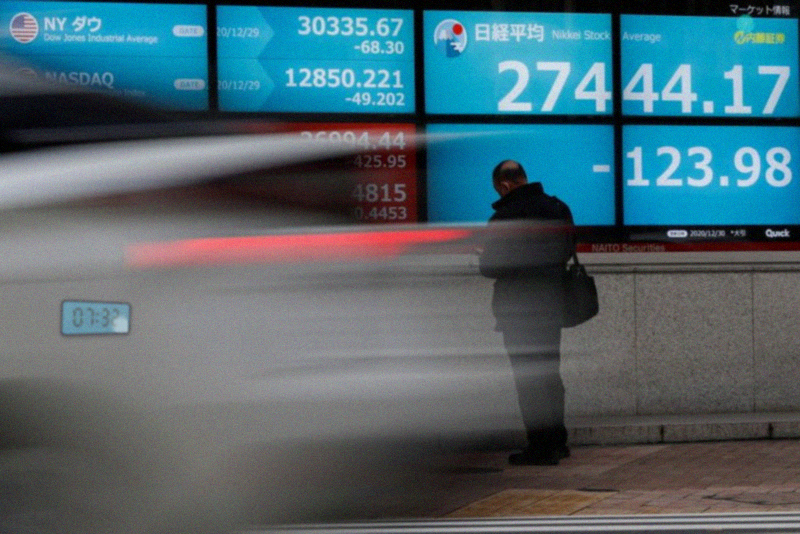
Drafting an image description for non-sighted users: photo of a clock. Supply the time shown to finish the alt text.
7:32
